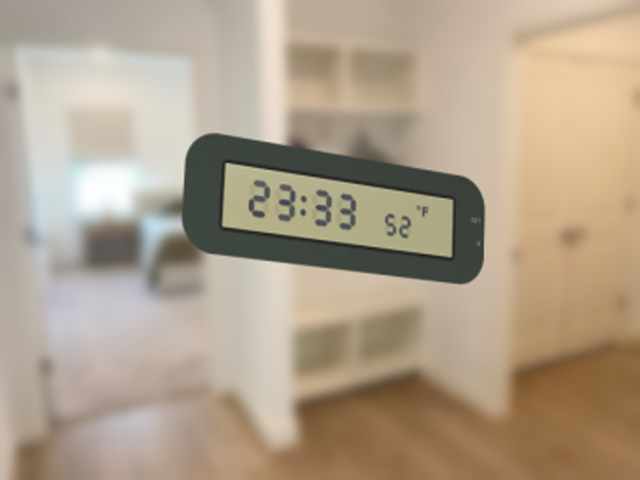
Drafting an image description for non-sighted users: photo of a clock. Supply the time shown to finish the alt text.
23:33
